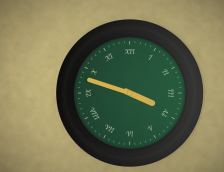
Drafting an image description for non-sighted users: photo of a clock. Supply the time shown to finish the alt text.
3:48
